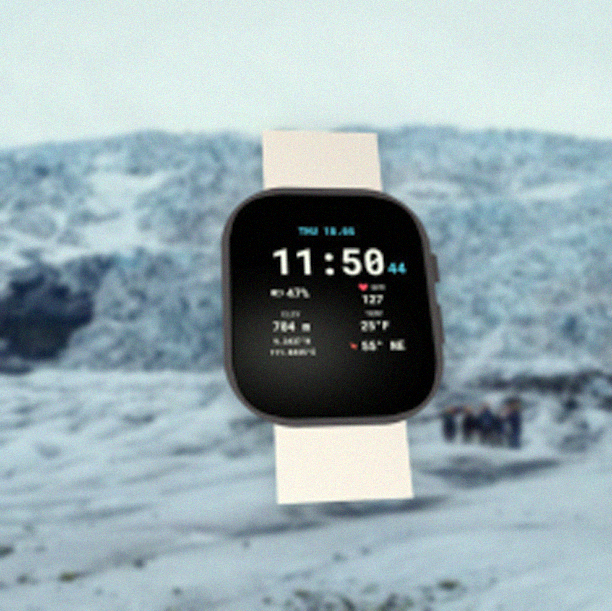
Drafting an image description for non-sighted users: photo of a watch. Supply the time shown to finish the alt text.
11:50
